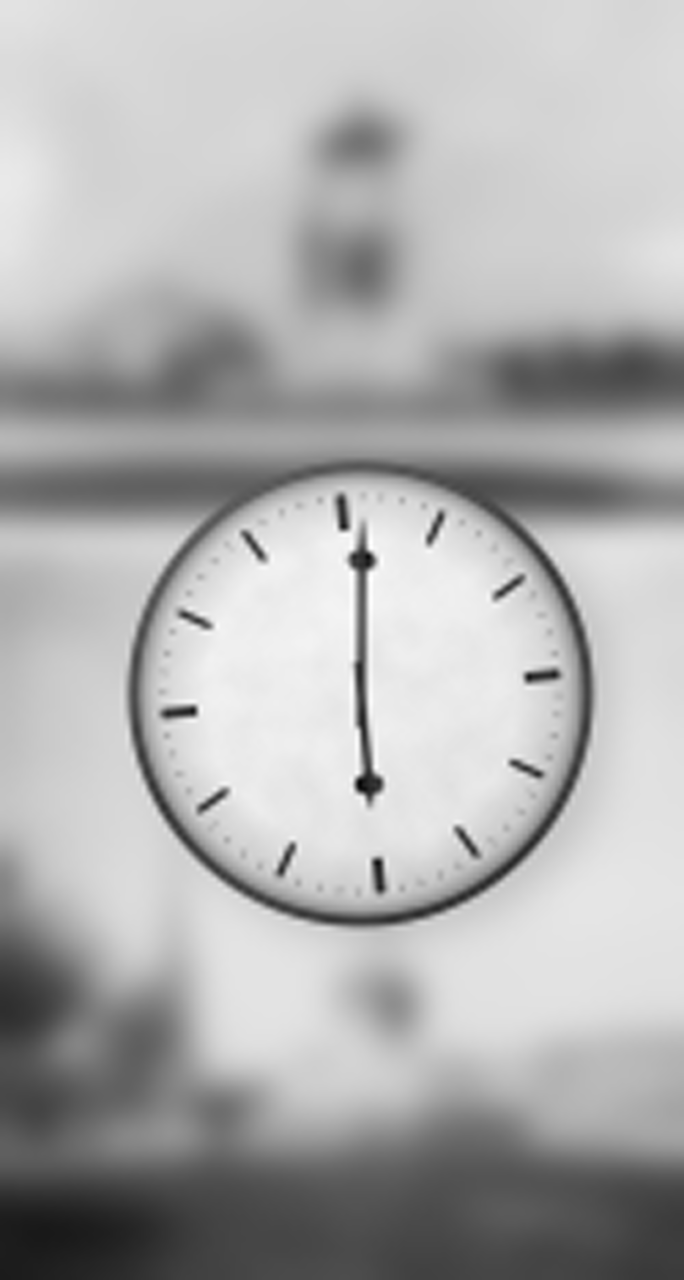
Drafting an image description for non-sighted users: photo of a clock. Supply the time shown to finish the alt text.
6:01
